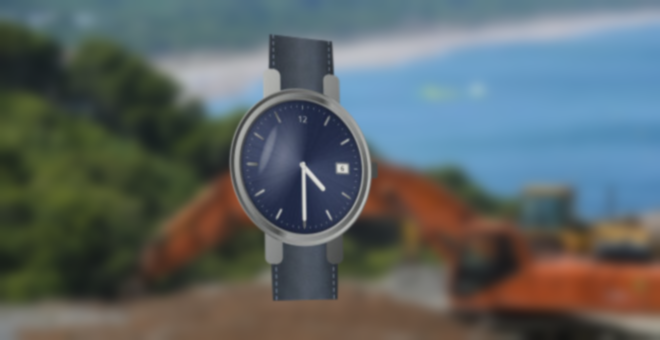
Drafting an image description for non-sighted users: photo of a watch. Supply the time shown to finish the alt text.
4:30
